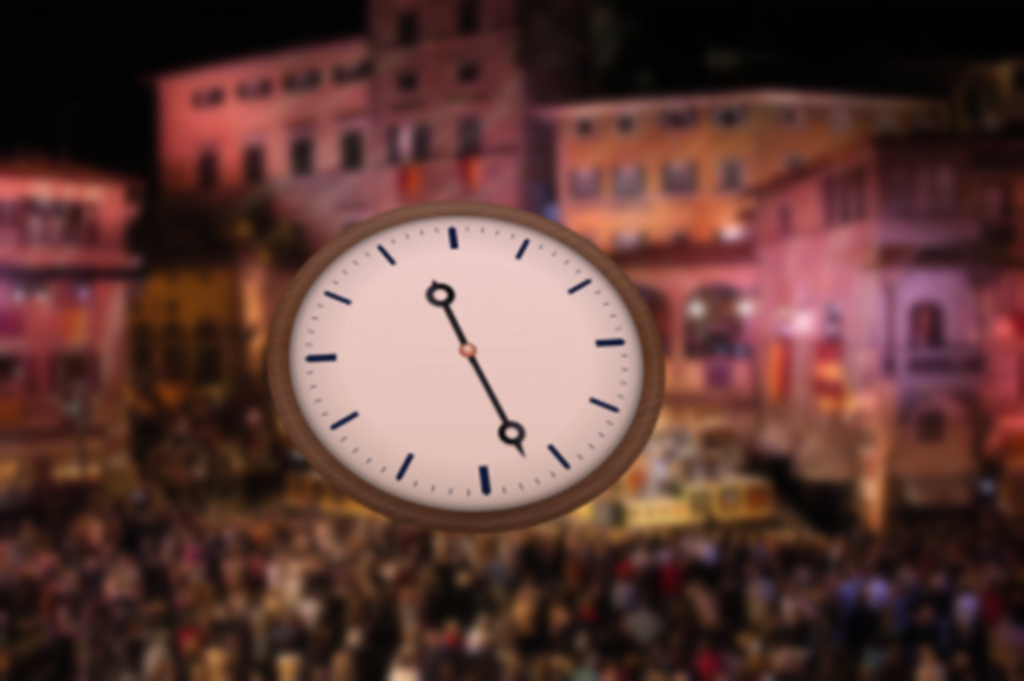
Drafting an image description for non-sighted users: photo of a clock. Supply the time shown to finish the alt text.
11:27
